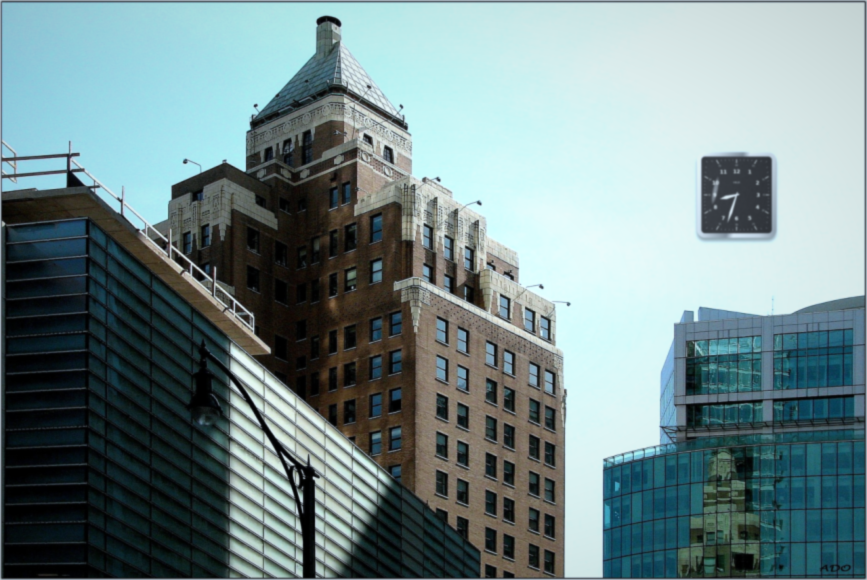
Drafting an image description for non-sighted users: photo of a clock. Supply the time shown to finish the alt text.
8:33
